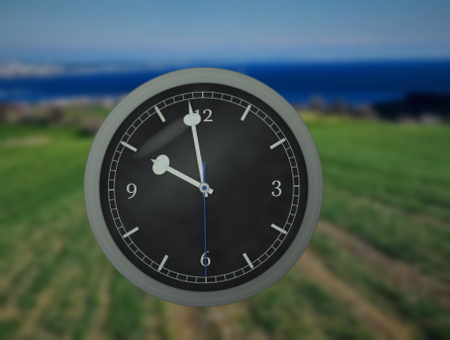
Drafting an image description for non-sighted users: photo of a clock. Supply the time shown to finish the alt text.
9:58:30
